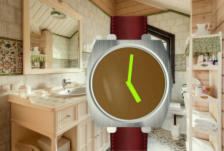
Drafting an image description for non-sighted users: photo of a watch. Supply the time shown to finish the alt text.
5:01
